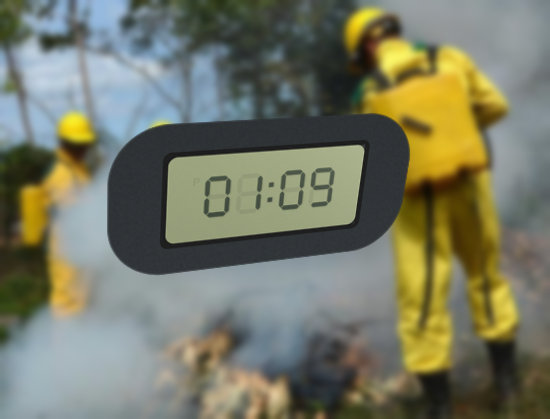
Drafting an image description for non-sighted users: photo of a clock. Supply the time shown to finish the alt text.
1:09
